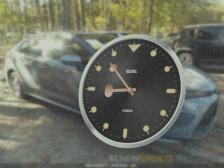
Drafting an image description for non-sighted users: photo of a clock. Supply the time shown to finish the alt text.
8:53
